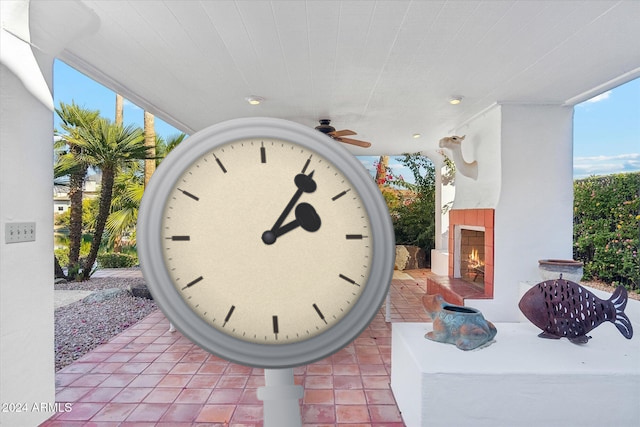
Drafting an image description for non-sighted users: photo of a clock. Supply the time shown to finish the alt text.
2:06
